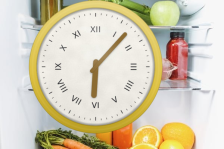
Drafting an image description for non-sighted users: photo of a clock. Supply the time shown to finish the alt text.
6:07
